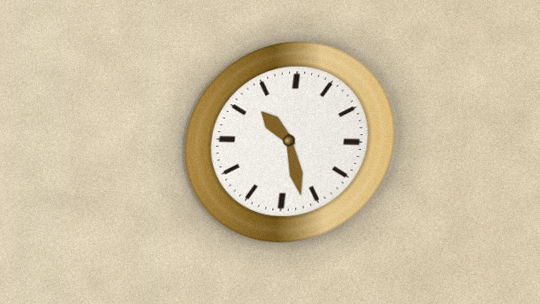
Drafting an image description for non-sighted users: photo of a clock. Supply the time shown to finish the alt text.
10:27
